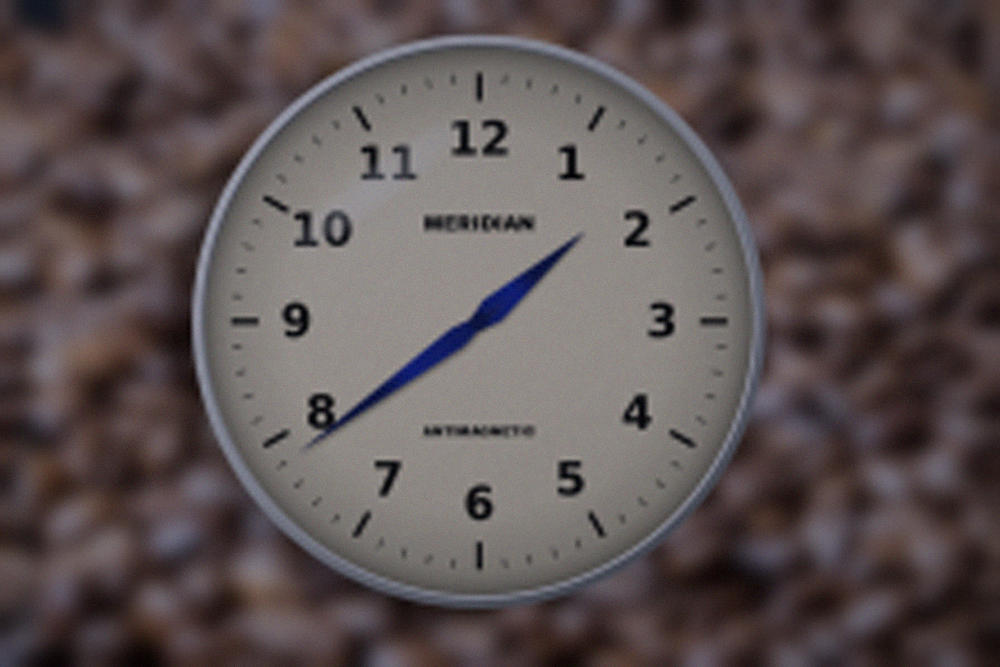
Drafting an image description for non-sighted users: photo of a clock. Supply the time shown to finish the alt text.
1:39
